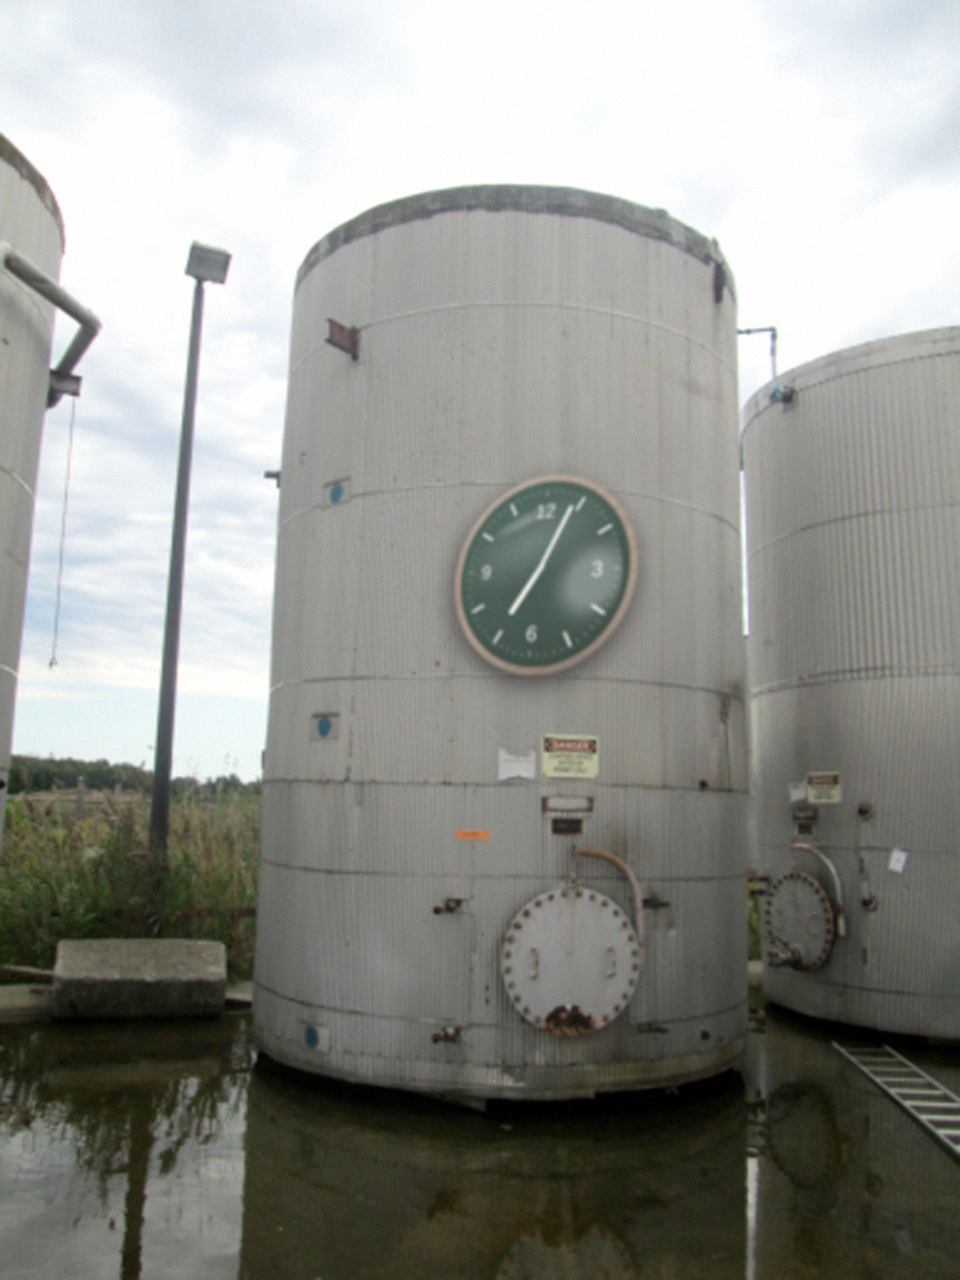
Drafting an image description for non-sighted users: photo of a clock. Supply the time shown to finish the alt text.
7:04
